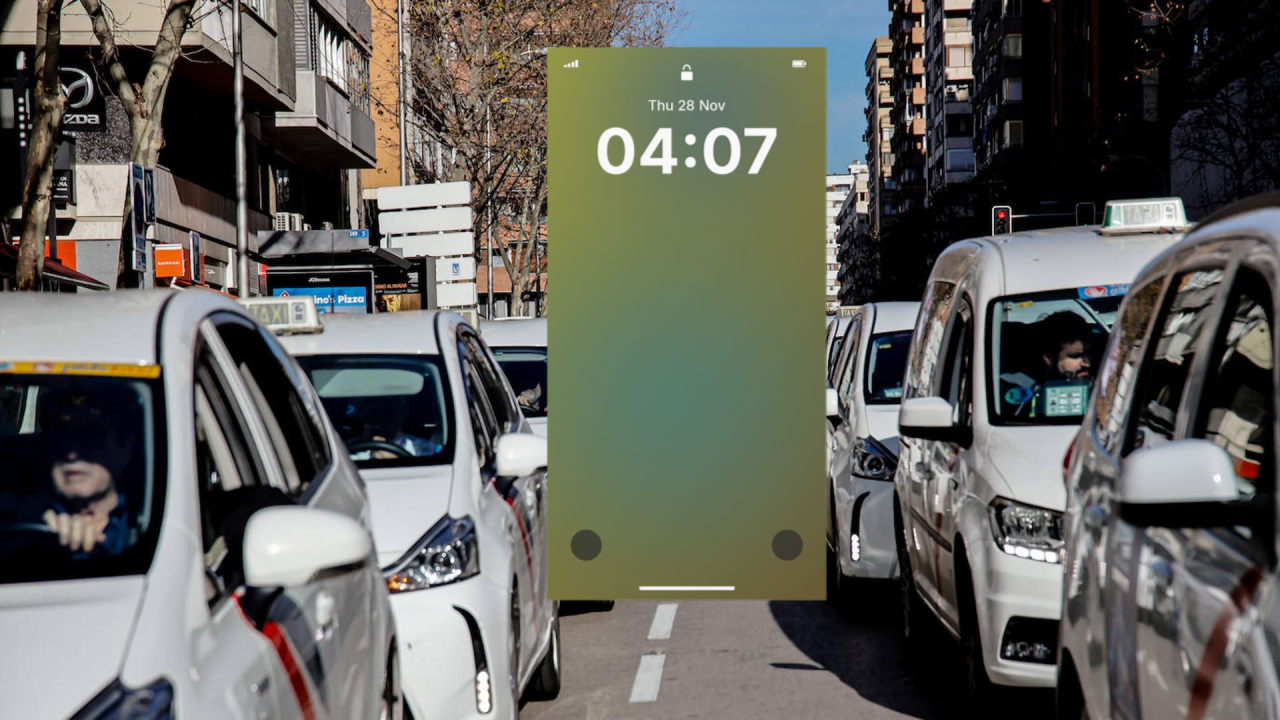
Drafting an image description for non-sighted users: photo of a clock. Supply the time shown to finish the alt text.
4:07
